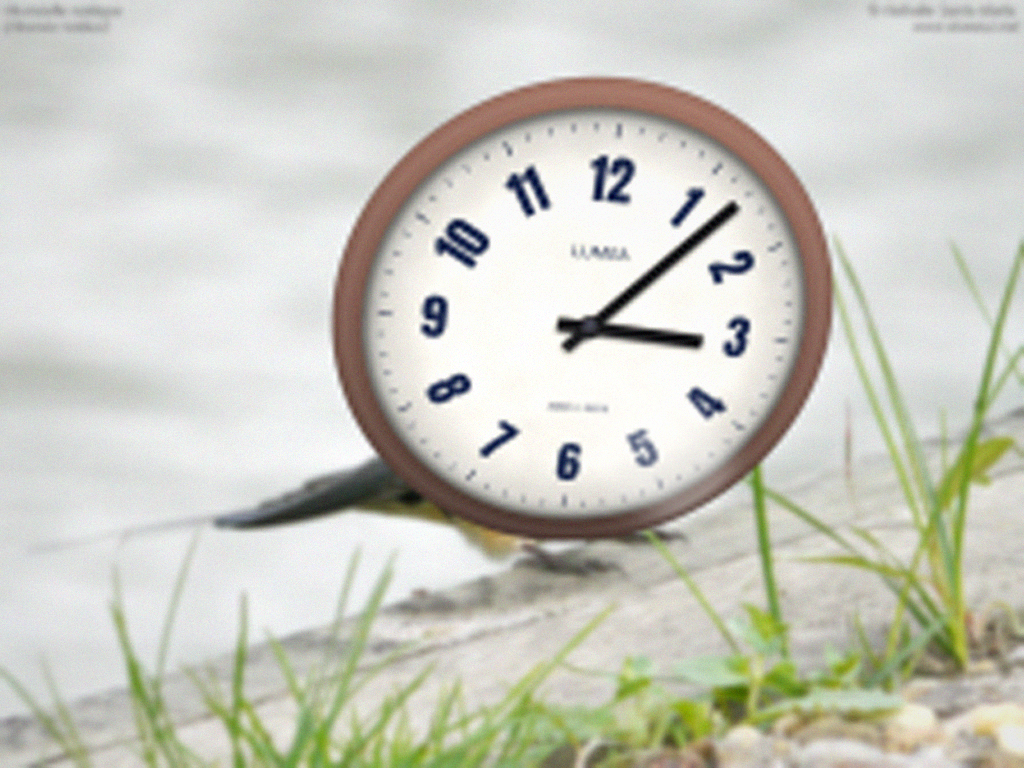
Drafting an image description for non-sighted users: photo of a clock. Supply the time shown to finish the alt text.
3:07
